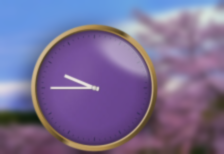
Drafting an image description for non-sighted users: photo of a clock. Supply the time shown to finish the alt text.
9:45
